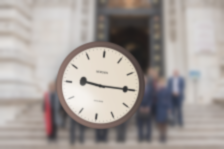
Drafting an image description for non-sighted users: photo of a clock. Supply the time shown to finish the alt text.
9:15
